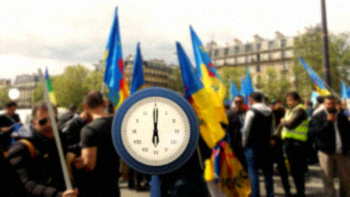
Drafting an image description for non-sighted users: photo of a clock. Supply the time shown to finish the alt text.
6:00
